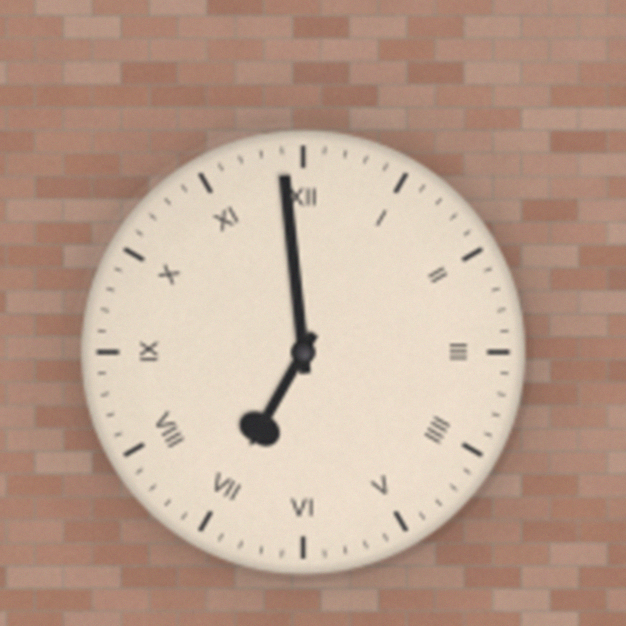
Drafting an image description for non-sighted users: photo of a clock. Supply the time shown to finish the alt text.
6:59
